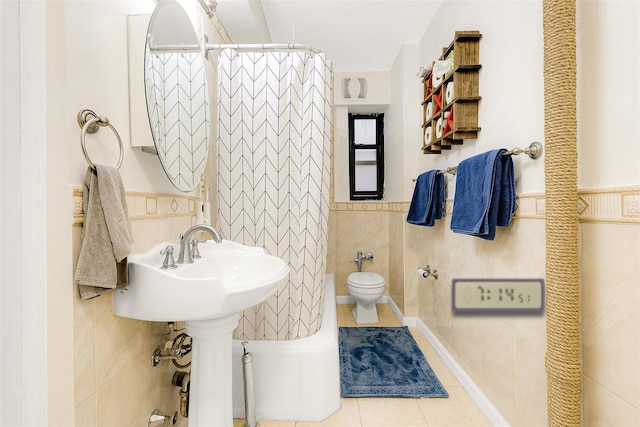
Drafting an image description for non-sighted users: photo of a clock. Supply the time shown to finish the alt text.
7:14:51
